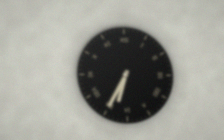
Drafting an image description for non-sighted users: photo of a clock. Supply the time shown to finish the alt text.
6:35
